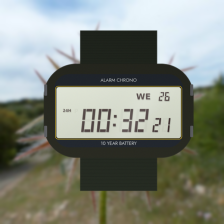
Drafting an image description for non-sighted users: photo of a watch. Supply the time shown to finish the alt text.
0:32:21
